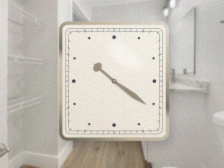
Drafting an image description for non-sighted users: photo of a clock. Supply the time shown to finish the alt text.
10:21
